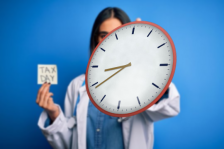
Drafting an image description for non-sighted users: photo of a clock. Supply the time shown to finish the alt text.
8:39
